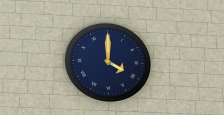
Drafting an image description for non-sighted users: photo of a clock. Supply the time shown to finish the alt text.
4:00
